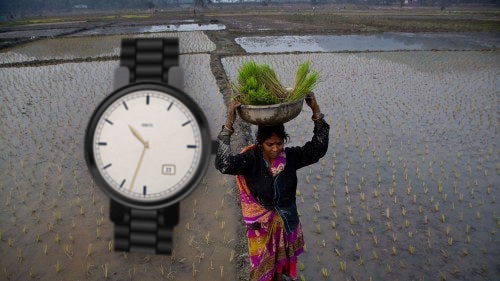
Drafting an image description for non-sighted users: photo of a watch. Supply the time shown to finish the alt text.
10:33
